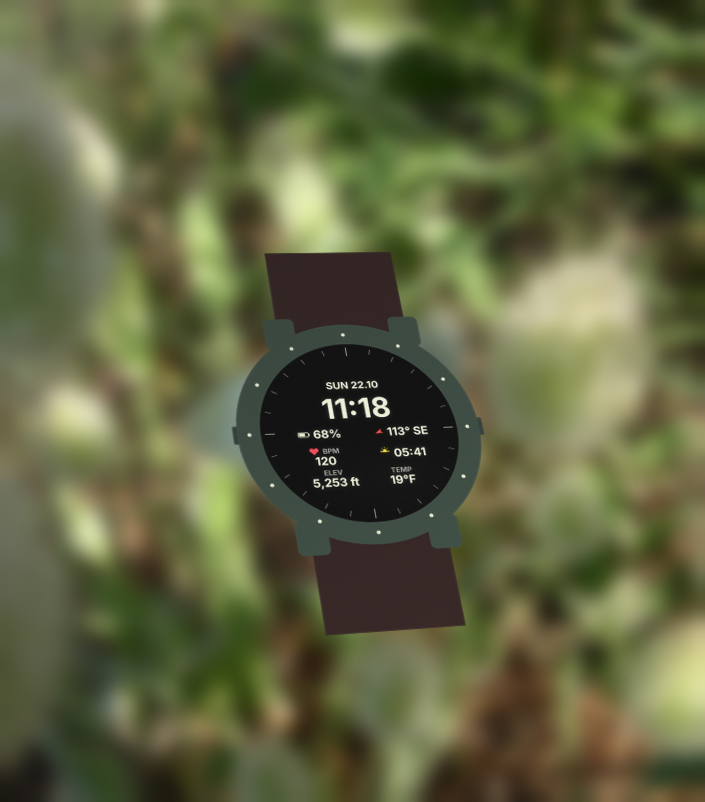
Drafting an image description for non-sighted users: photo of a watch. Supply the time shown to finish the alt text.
11:18
